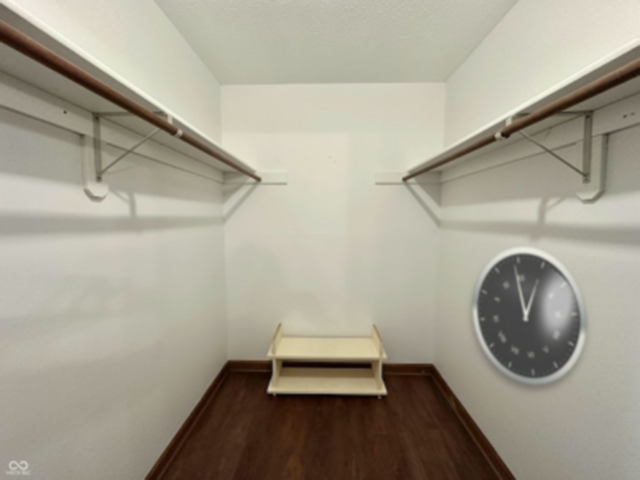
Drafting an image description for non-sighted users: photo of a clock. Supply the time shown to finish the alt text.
12:59
